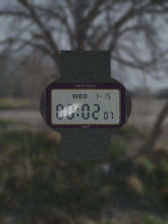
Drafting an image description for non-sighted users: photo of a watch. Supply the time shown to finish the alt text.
0:02:07
